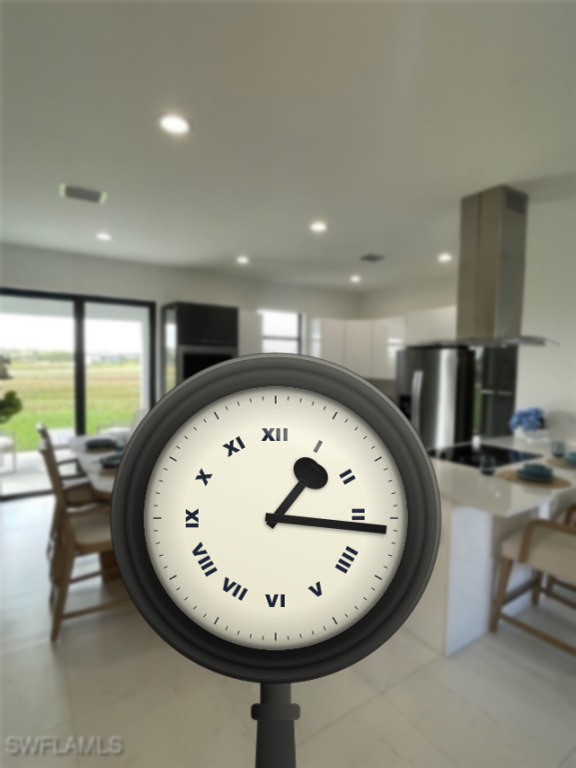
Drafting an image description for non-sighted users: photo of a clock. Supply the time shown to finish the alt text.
1:16
